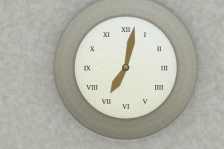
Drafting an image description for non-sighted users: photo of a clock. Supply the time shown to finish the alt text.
7:02
